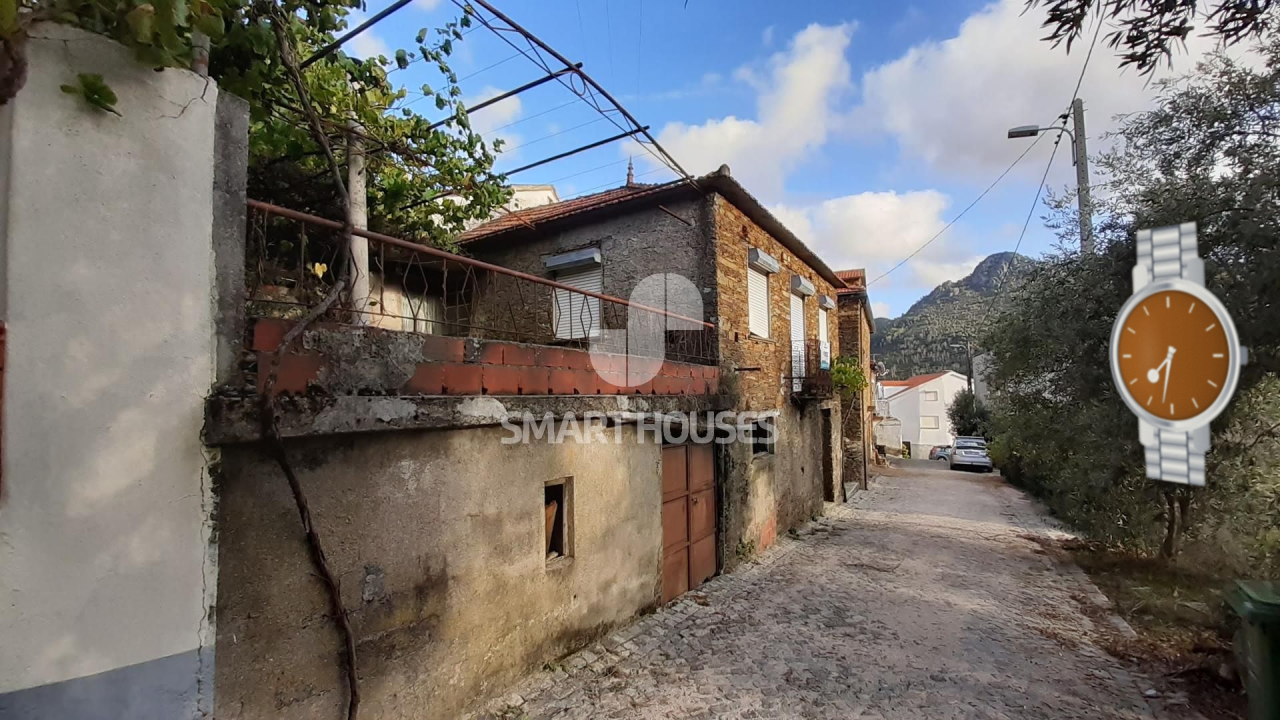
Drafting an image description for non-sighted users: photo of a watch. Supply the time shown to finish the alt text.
7:32
